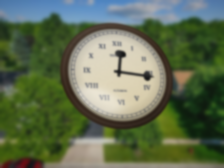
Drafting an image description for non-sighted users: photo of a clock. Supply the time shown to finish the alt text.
12:16
